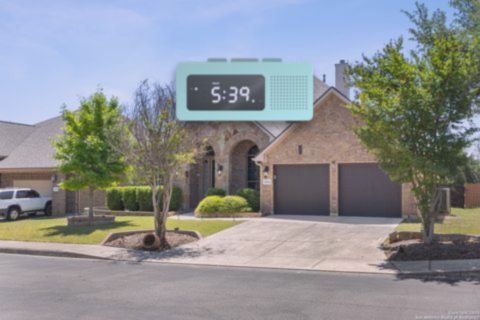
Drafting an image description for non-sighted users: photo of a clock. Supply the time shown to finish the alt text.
5:39
